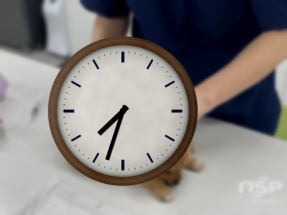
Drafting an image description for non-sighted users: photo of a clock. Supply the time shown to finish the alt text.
7:33
